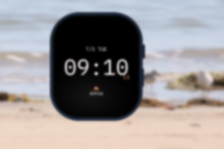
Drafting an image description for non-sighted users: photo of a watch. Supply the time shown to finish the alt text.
9:10
